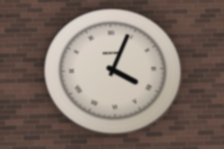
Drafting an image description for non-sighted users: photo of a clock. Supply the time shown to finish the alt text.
4:04
